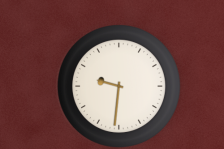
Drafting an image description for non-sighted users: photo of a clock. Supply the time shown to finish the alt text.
9:31
